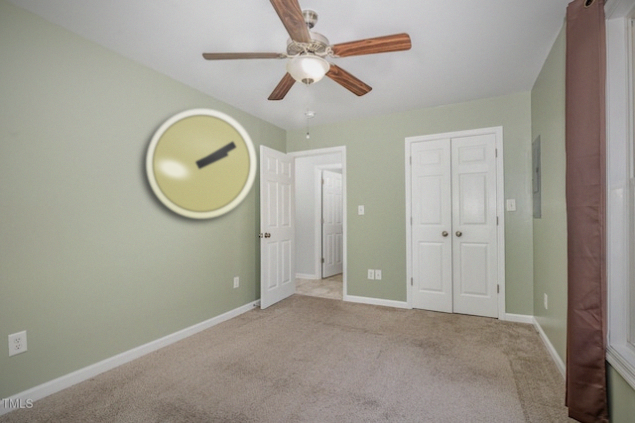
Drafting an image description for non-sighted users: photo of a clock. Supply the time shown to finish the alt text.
2:10
